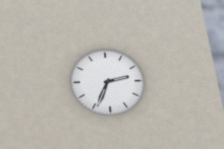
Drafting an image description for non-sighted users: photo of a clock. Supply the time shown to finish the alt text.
2:34
